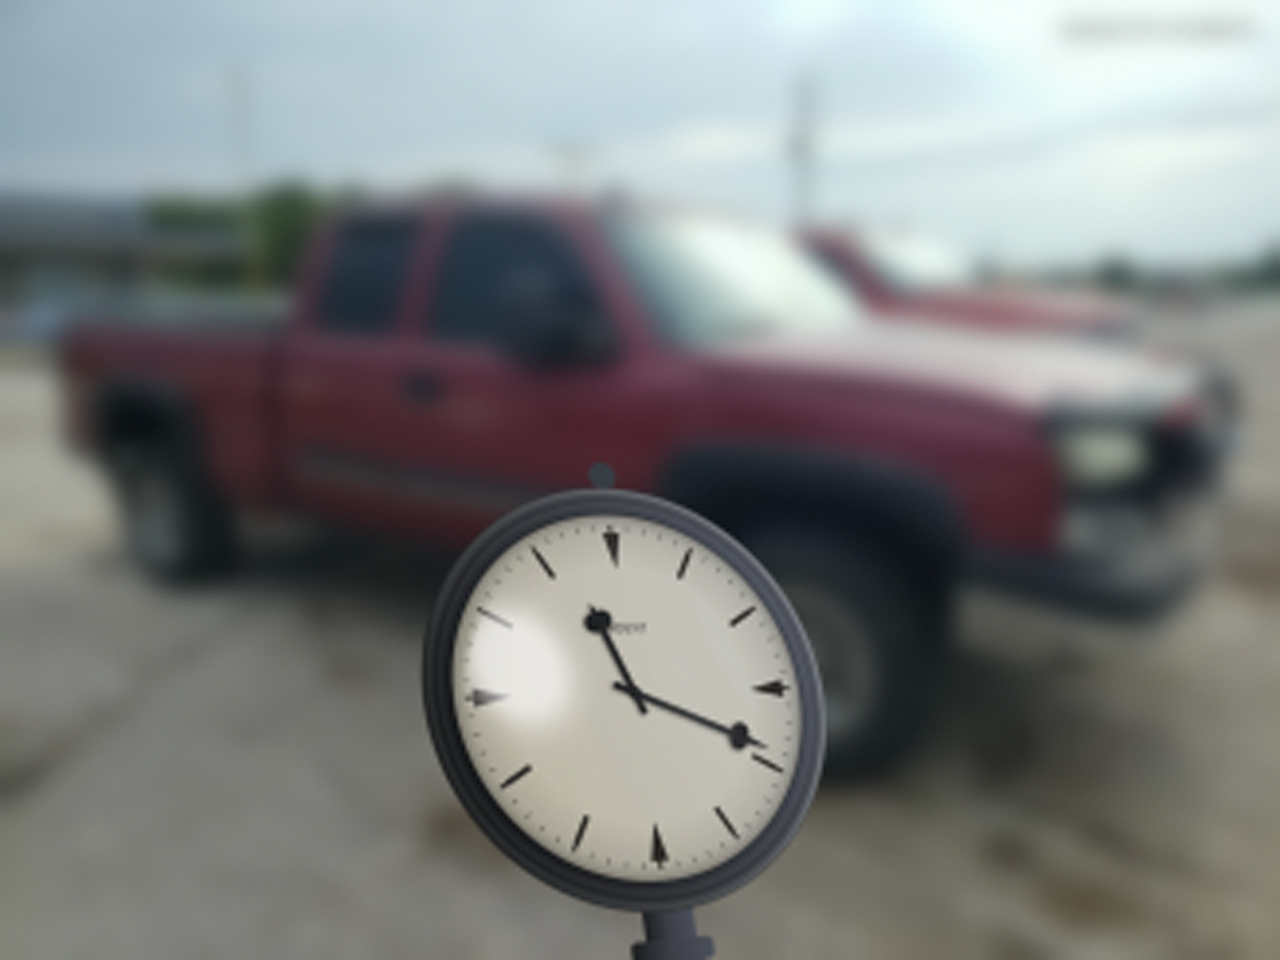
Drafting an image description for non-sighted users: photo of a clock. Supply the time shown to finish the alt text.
11:19
